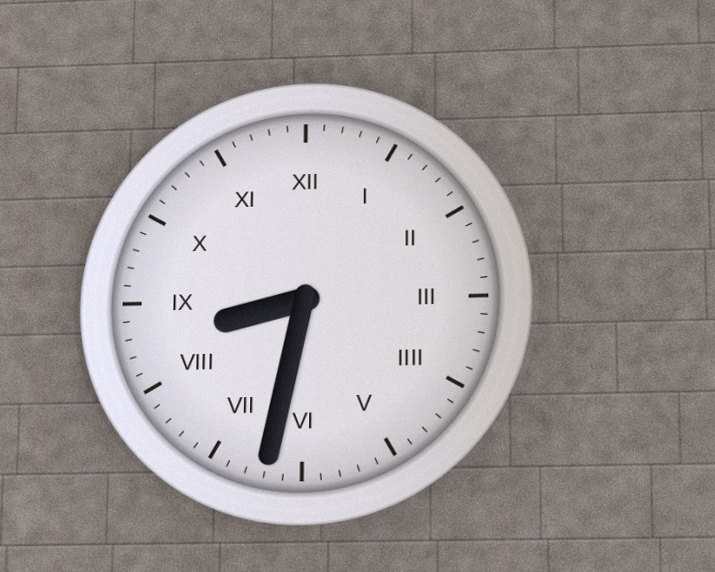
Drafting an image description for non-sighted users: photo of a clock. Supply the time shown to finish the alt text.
8:32
